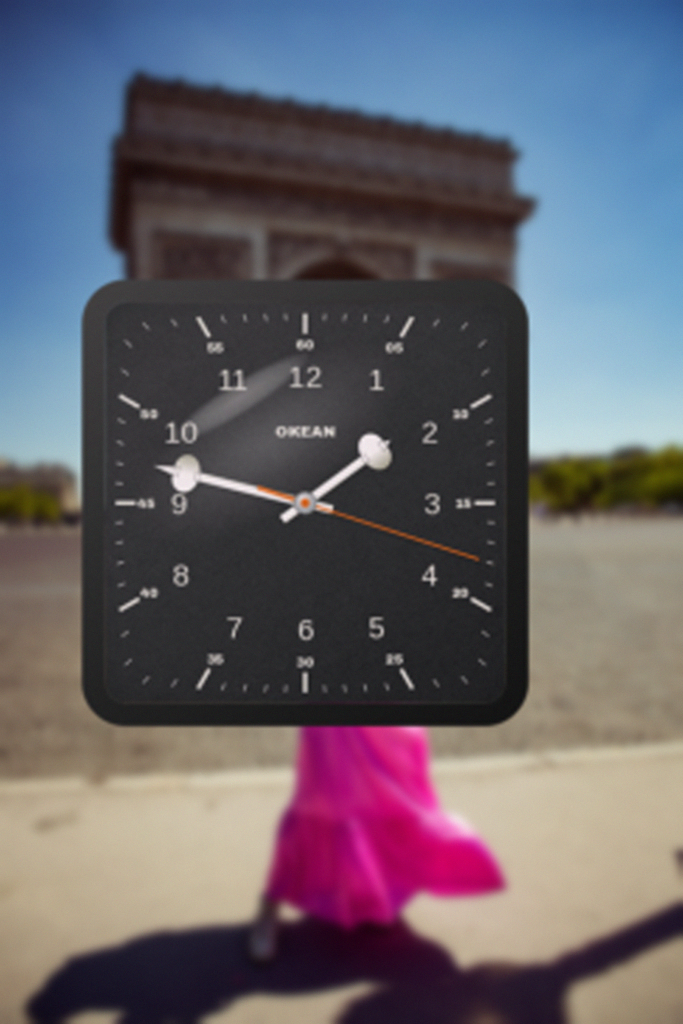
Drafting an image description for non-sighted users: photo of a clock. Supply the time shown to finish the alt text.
1:47:18
